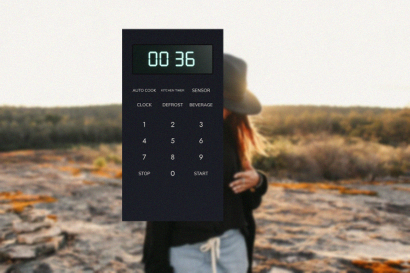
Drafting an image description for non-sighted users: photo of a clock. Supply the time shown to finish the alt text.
0:36
